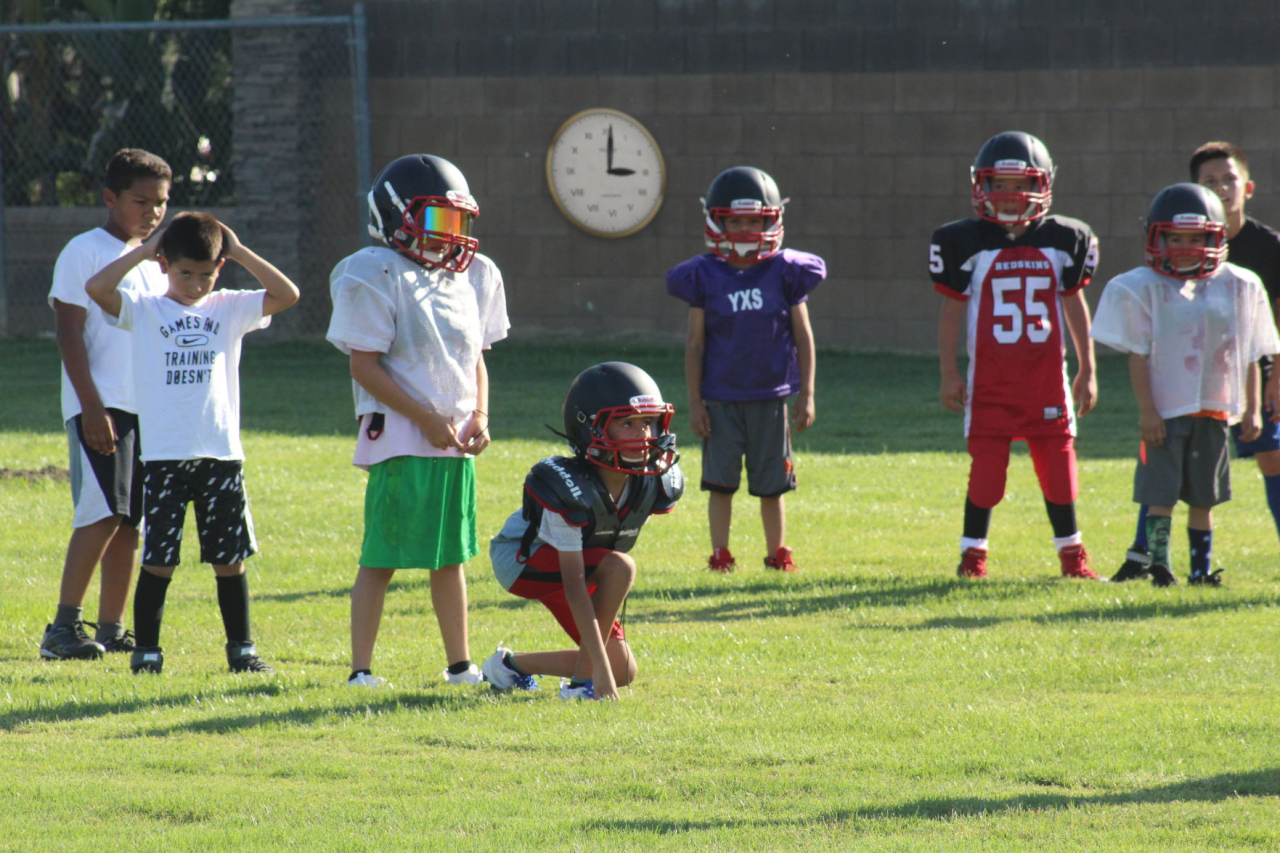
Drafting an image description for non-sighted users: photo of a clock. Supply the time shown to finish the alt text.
3:01
